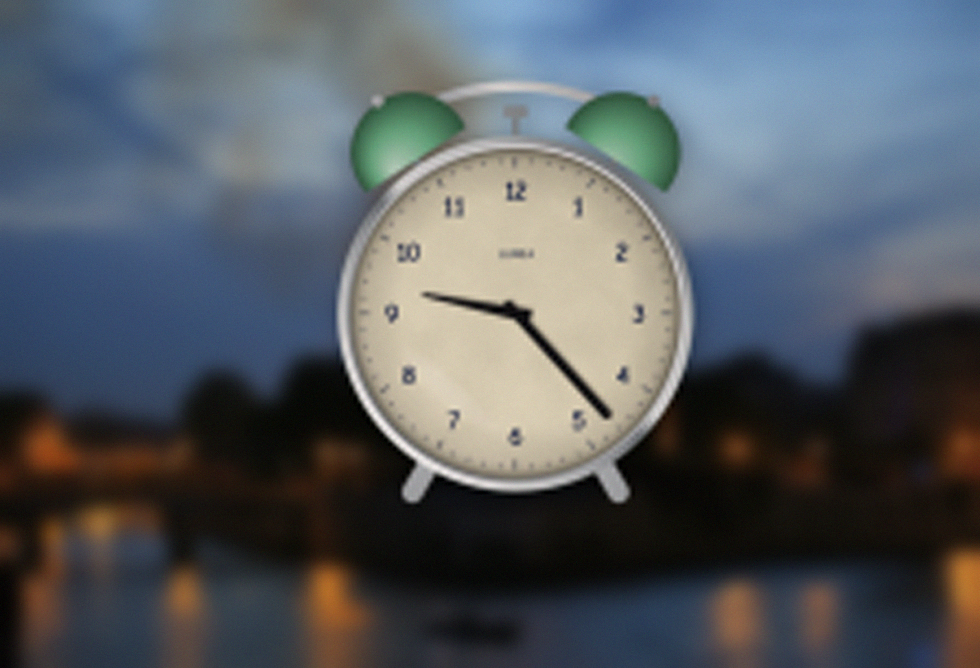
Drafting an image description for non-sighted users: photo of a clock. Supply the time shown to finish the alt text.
9:23
